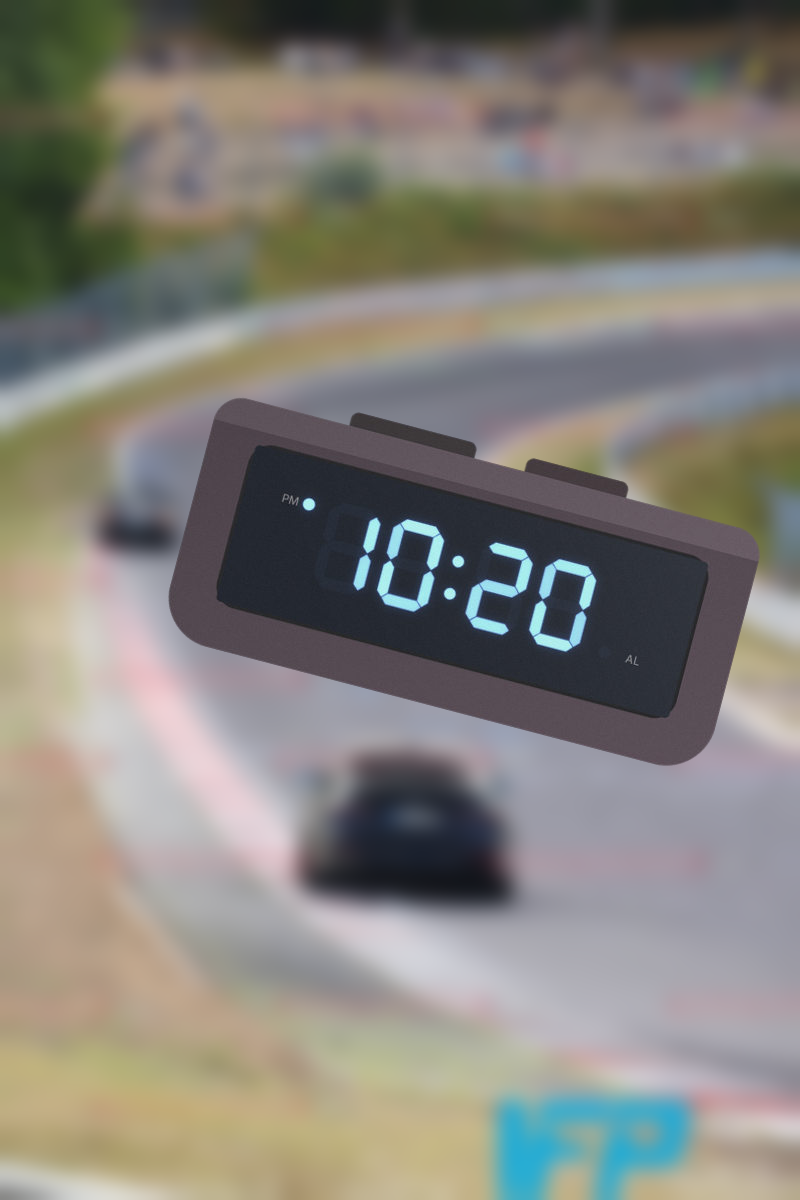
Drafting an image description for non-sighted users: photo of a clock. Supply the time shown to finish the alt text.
10:20
